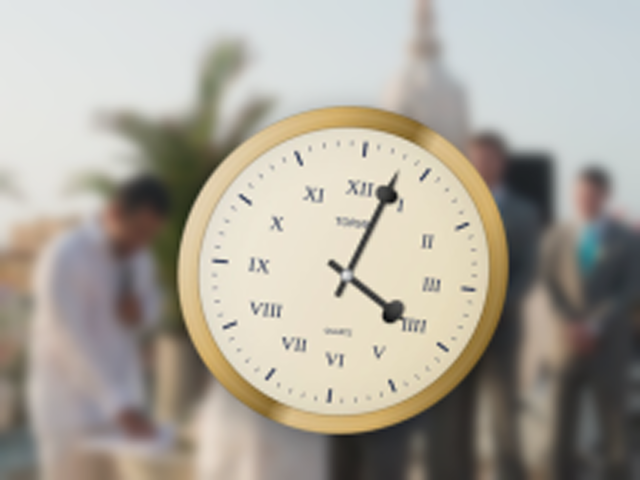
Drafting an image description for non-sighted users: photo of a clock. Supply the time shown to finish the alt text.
4:03
